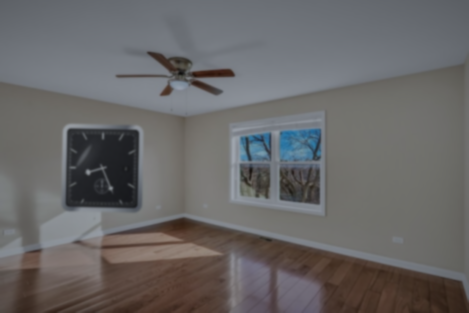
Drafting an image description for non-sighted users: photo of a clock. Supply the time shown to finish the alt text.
8:26
